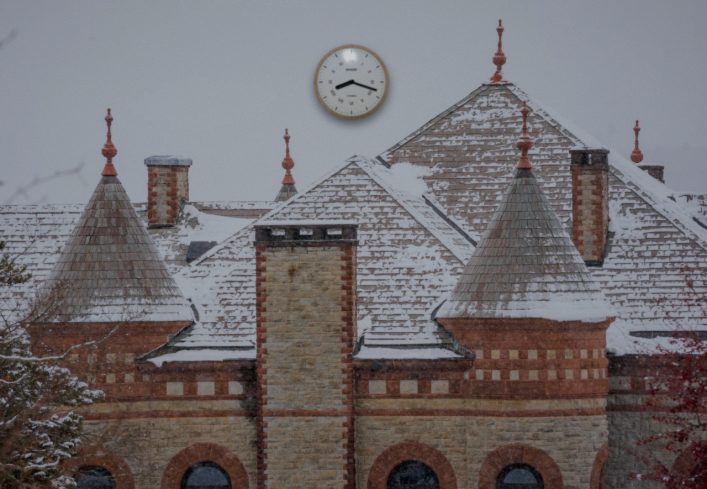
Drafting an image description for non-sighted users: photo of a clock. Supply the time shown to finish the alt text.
8:18
